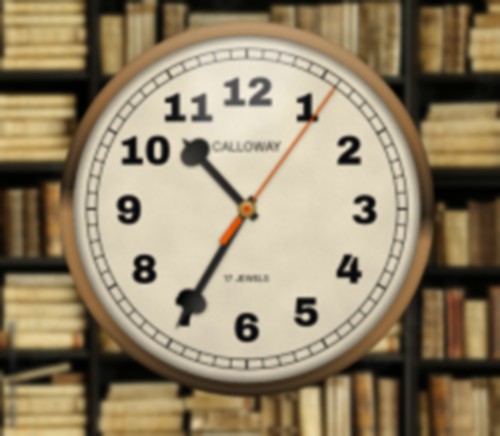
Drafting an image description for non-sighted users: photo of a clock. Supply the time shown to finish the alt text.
10:35:06
